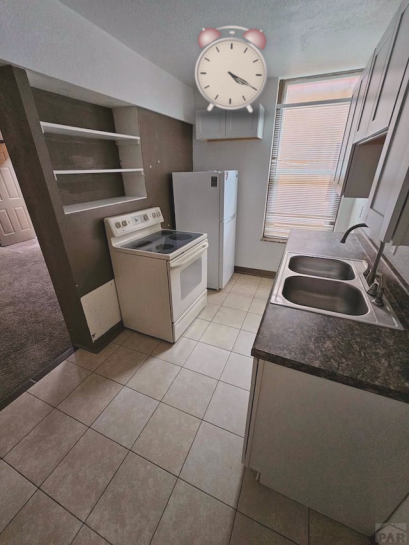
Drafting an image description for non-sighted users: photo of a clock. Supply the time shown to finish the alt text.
4:20
